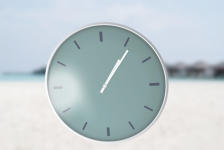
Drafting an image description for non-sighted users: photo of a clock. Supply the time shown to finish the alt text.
1:06
